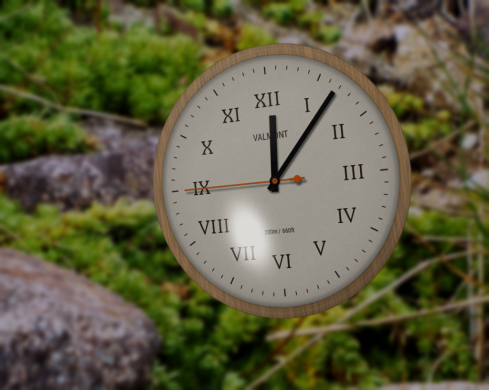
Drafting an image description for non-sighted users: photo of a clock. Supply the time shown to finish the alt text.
12:06:45
